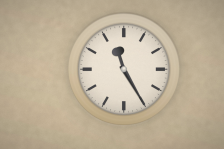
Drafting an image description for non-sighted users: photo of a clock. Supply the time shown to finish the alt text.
11:25
